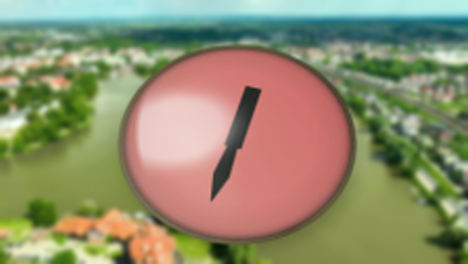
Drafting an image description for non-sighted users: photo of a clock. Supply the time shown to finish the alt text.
12:33
